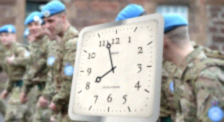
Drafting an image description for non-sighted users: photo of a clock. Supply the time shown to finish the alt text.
7:57
